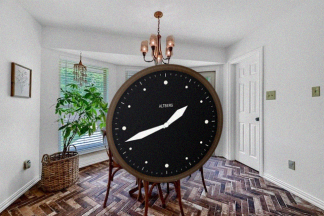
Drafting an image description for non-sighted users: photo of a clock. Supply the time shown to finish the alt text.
1:42
